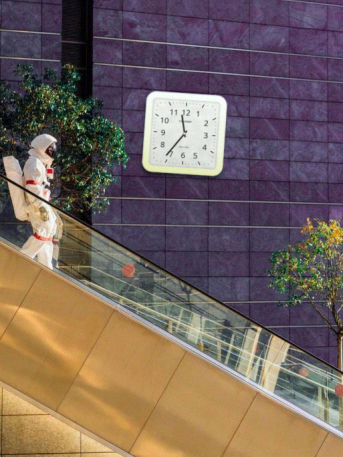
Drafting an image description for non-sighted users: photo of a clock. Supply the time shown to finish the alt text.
11:36
